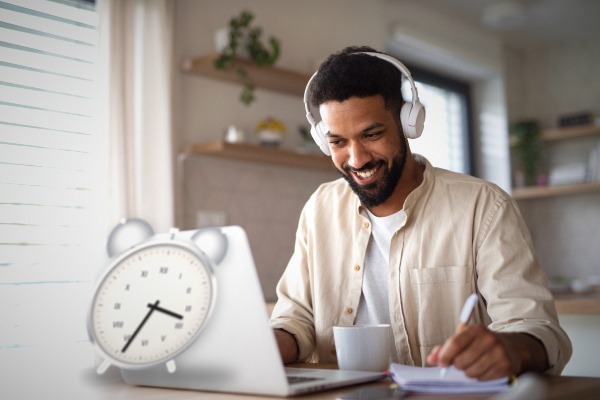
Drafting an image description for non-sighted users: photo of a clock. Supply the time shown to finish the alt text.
3:34
